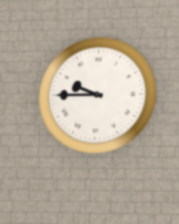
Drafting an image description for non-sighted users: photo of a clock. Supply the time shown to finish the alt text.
9:45
